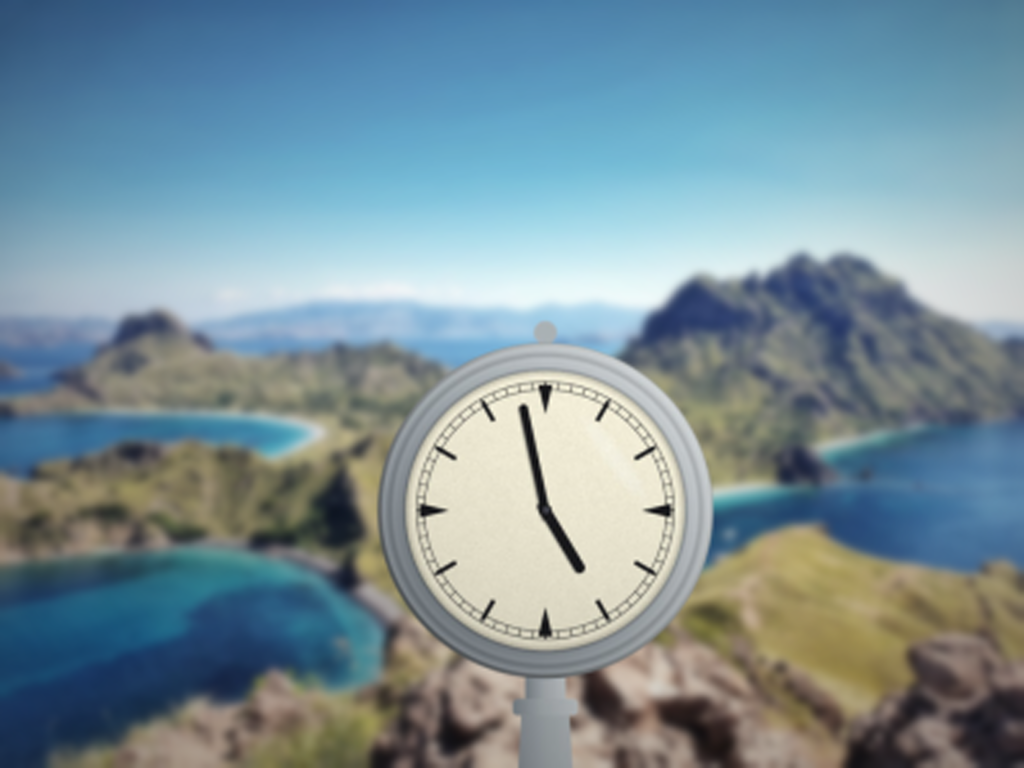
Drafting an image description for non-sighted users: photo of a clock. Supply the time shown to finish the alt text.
4:58
